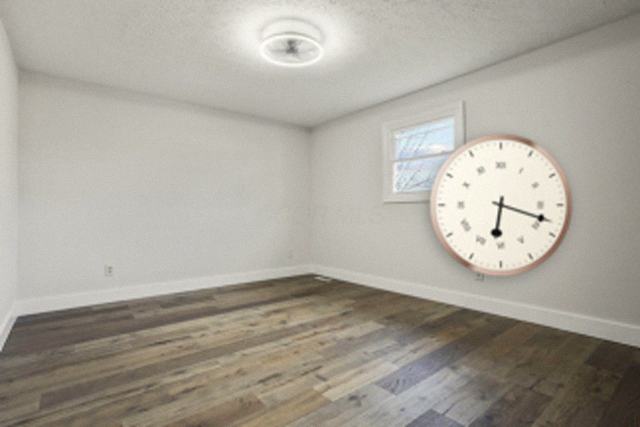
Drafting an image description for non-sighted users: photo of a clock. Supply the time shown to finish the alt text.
6:18
